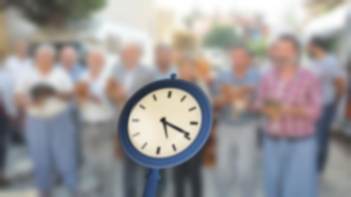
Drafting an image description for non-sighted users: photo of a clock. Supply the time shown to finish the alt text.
5:19
